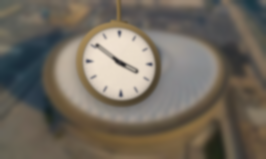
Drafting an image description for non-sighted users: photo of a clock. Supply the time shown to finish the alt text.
3:51
